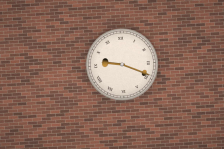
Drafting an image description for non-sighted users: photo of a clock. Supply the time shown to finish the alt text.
9:19
